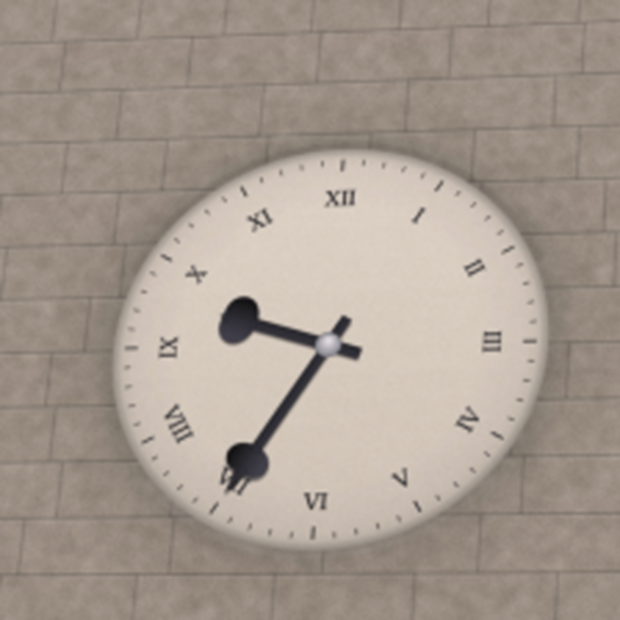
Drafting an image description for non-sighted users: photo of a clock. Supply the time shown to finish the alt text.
9:35
